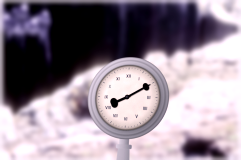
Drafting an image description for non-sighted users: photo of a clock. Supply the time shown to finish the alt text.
8:10
